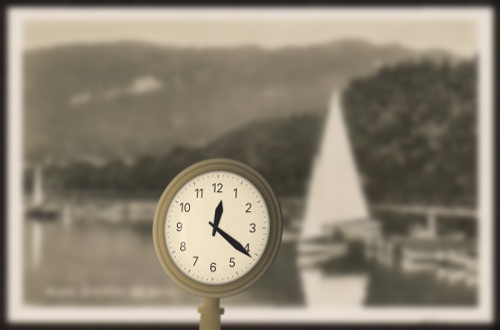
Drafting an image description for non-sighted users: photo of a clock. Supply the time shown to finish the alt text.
12:21
